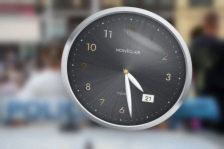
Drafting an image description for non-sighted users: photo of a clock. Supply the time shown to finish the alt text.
4:28
